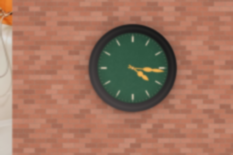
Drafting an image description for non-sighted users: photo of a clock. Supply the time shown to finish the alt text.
4:16
